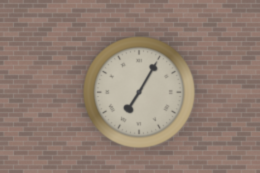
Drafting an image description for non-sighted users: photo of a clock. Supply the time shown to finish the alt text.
7:05
